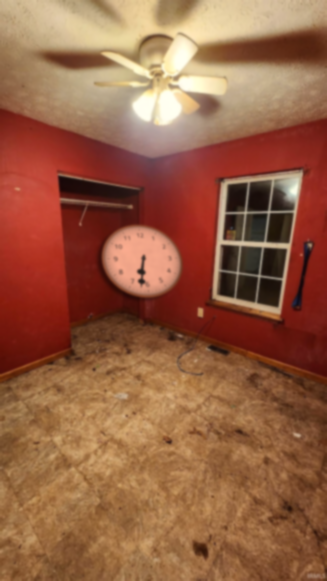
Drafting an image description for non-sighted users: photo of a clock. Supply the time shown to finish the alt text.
6:32
